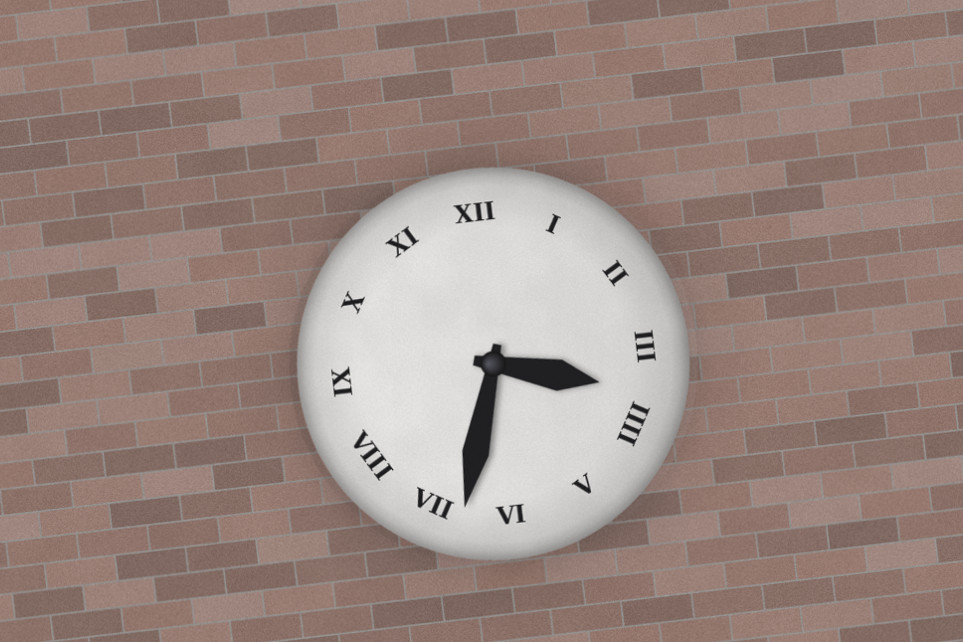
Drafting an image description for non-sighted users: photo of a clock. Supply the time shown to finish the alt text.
3:33
